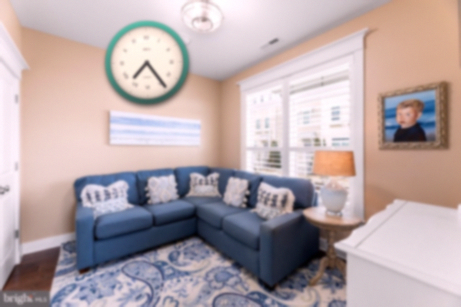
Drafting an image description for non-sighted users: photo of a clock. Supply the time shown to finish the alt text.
7:24
